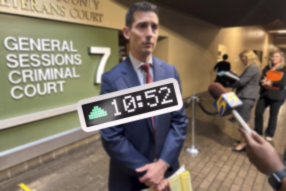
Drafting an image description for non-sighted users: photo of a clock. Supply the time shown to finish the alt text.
10:52
